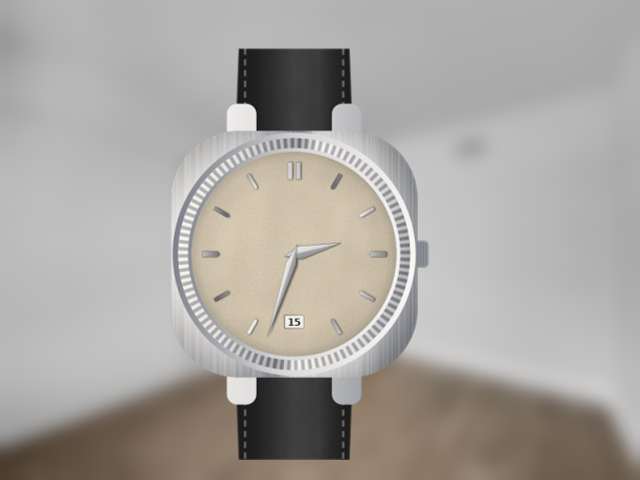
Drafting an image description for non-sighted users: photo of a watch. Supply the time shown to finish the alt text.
2:33
